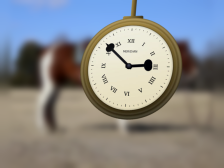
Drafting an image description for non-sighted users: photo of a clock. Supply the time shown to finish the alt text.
2:52
